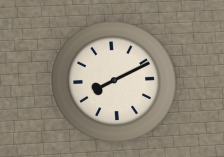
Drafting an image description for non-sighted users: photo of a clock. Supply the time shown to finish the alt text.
8:11
